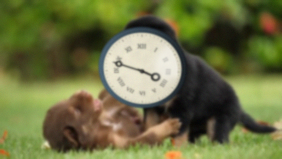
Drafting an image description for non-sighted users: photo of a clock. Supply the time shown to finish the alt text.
3:48
